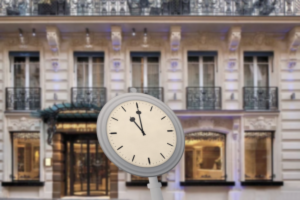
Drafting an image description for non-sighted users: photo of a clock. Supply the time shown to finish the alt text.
11:00
